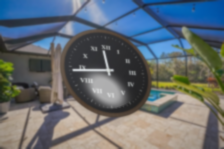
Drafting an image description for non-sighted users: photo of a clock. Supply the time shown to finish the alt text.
11:44
